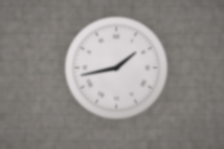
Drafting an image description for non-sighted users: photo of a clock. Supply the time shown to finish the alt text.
1:43
